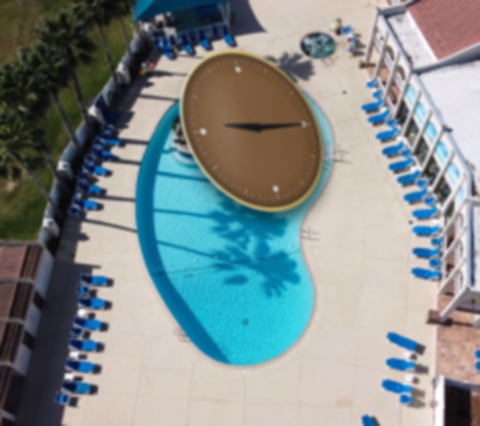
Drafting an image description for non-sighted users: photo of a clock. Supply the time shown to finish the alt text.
9:15
